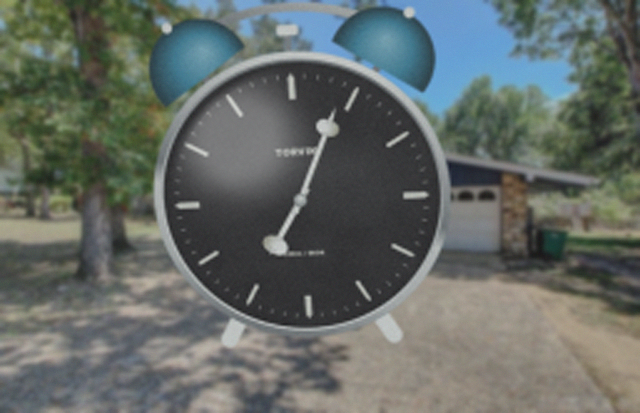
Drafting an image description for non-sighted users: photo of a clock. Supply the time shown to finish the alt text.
7:04
